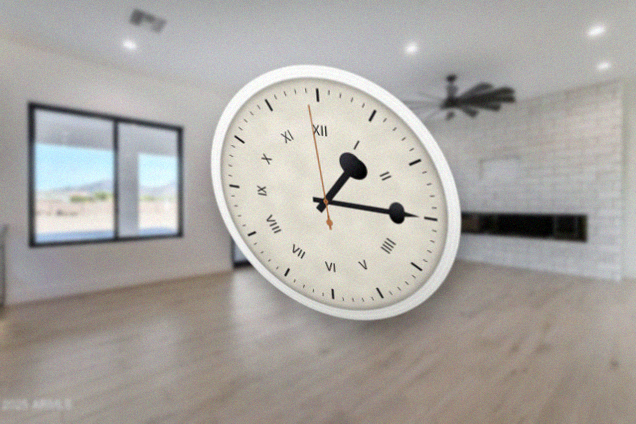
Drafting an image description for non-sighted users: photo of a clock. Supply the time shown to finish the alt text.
1:14:59
